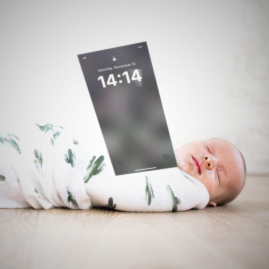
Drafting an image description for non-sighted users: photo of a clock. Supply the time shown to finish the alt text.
14:14
